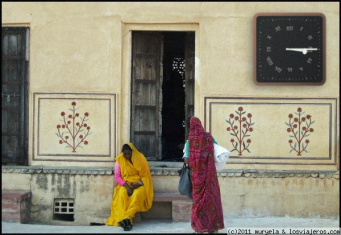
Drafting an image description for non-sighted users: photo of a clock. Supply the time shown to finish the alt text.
3:15
